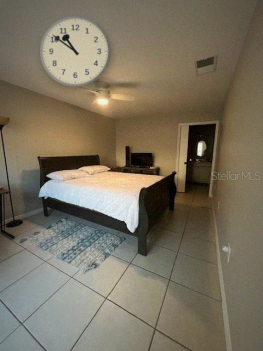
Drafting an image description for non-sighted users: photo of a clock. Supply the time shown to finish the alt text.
10:51
